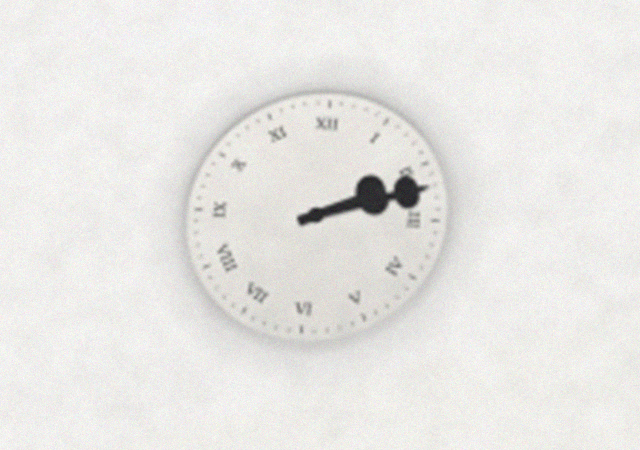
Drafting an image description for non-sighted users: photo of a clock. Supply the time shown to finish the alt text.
2:12
